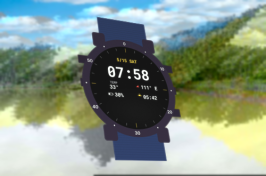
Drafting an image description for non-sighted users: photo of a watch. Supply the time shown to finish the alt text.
7:58
